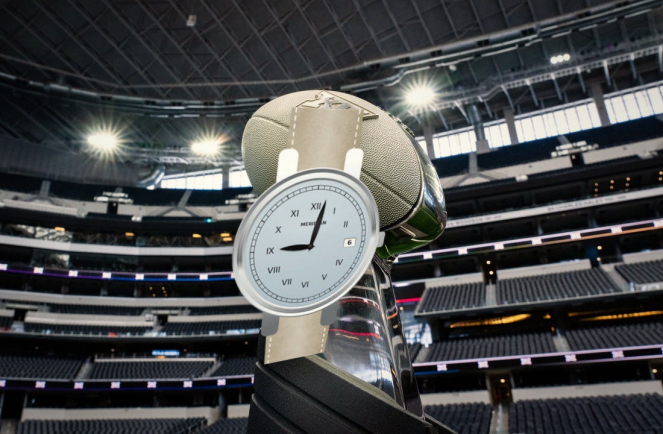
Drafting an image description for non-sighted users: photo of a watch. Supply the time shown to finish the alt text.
9:02
